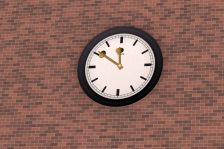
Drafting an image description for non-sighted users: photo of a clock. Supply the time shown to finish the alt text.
11:51
